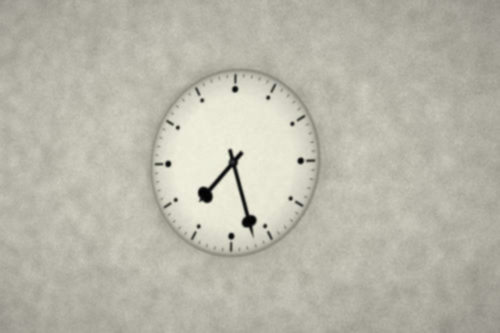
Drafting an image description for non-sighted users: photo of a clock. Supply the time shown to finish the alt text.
7:27
